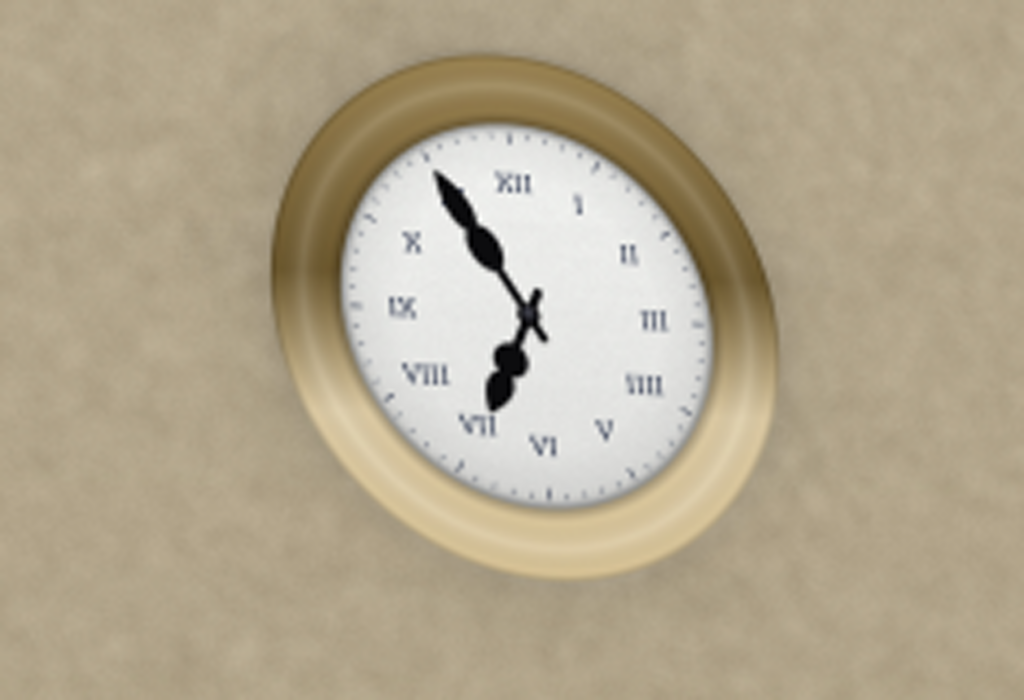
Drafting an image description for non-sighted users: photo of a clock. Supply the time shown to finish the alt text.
6:55
